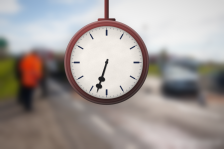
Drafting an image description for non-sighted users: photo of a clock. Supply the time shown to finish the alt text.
6:33
